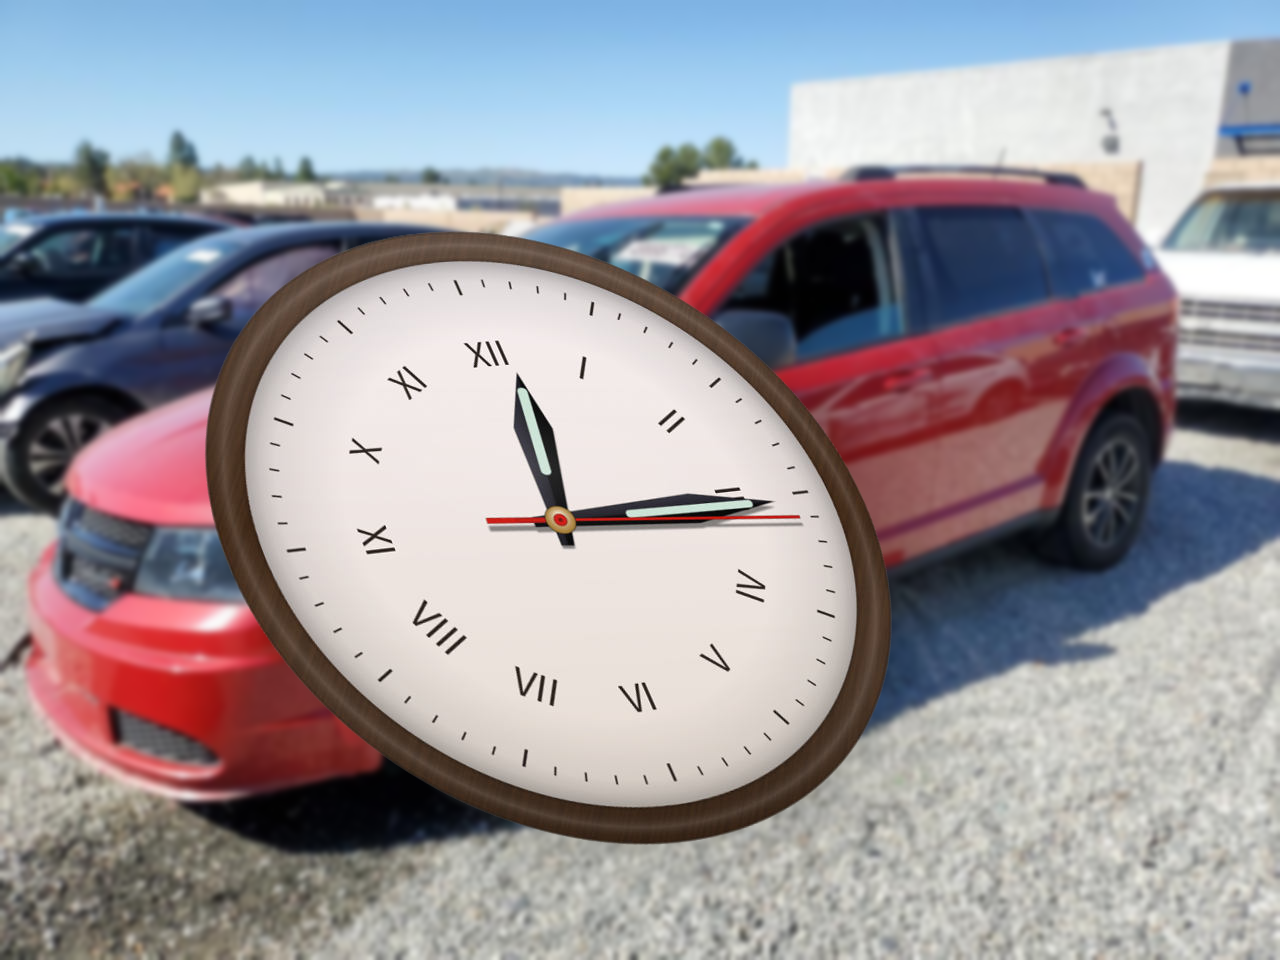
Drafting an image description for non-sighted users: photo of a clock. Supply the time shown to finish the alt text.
12:15:16
